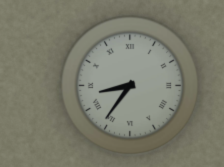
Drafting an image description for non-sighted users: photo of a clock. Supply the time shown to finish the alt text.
8:36
